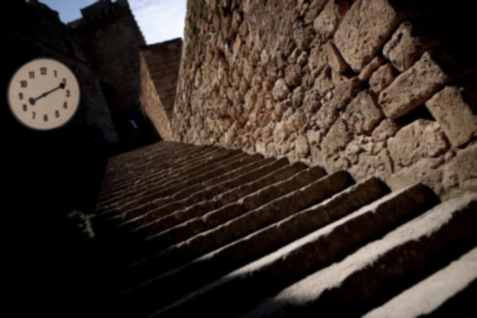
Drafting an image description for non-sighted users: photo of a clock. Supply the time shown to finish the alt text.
8:11
